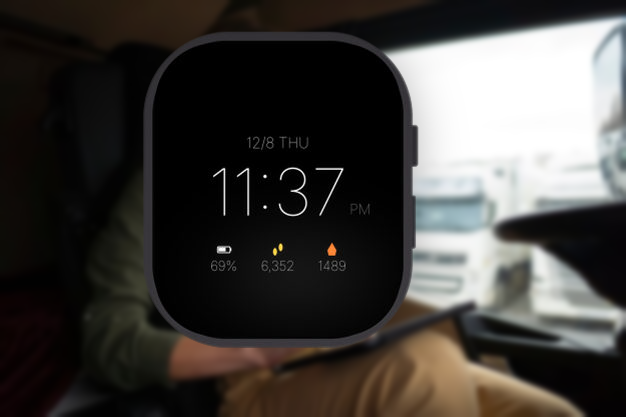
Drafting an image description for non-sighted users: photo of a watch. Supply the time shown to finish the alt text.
11:37
